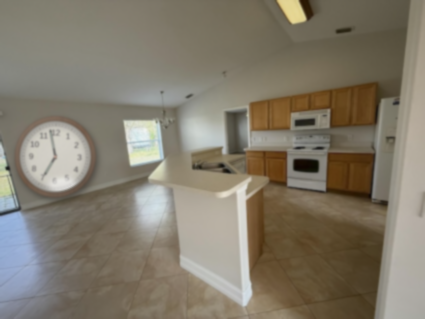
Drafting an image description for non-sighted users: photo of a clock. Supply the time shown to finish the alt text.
6:58
